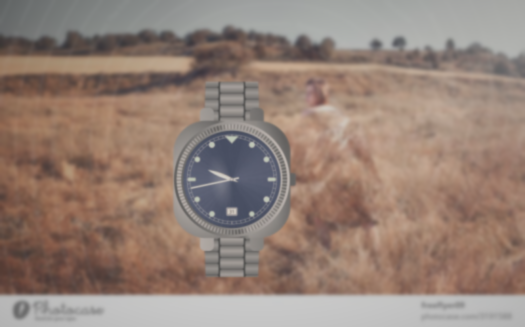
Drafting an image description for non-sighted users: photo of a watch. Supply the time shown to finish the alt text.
9:43
